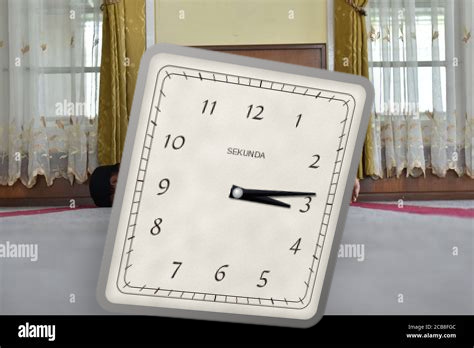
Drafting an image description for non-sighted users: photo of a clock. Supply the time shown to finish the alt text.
3:14
